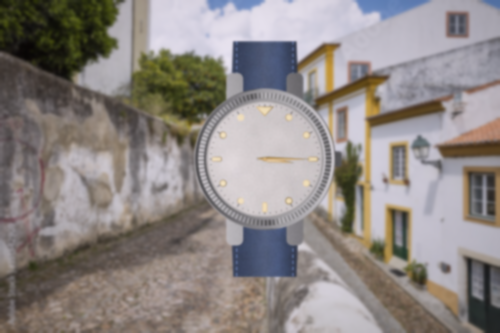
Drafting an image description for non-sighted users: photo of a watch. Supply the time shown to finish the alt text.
3:15
